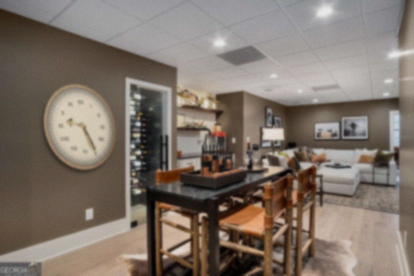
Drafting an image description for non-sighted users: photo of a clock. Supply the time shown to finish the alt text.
9:26
